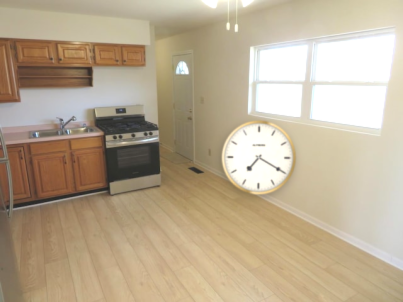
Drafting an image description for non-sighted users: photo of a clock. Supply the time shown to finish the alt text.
7:20
